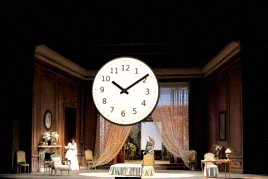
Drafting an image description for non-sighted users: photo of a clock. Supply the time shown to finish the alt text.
10:09
